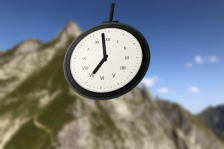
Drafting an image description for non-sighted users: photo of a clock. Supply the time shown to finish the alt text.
6:58
